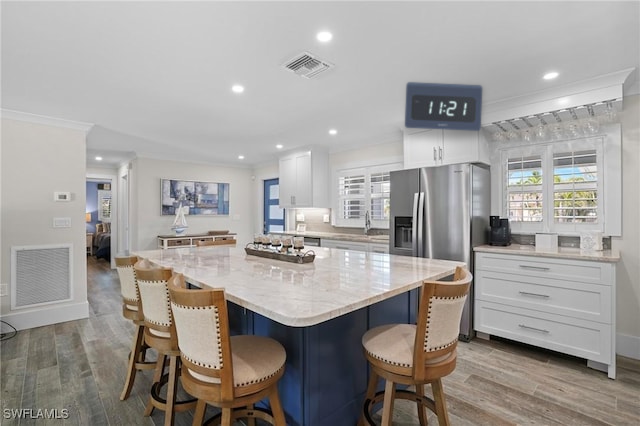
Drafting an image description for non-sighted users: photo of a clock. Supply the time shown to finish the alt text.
11:21
